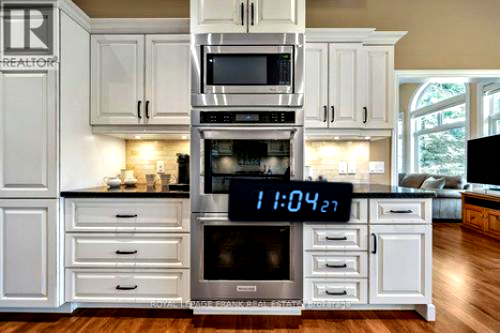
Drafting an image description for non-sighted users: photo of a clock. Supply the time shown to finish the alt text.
11:04:27
